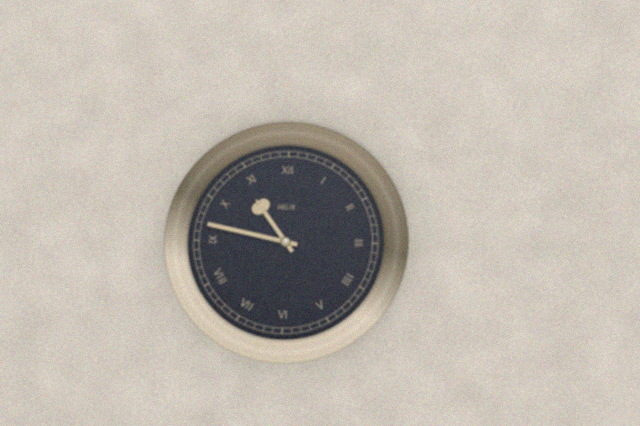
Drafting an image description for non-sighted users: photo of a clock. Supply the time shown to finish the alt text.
10:47
